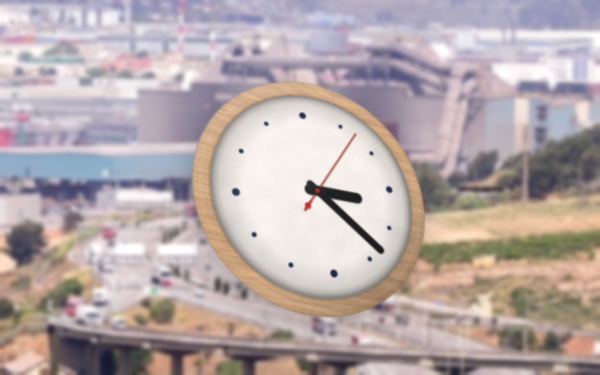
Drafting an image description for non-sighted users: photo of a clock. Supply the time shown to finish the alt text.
3:23:07
